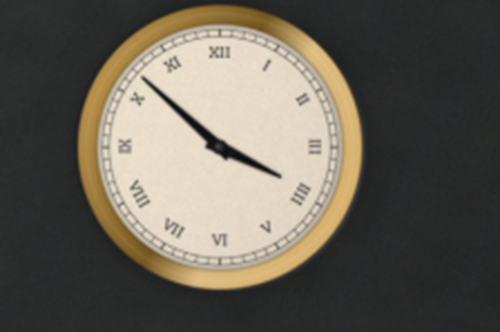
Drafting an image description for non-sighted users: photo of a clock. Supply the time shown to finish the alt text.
3:52
